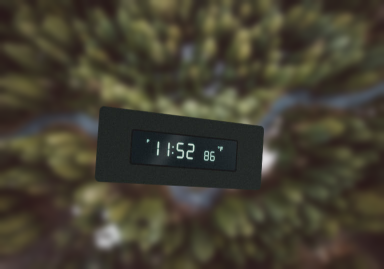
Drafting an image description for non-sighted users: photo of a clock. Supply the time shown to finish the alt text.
11:52
